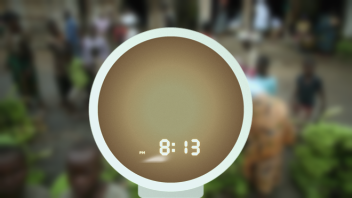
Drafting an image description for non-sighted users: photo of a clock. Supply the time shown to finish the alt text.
8:13
